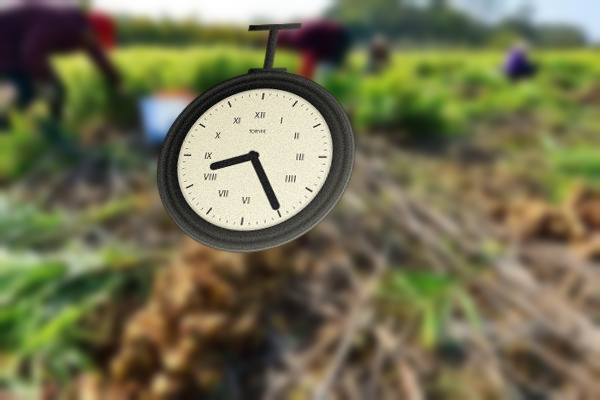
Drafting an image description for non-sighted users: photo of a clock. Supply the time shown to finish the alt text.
8:25
